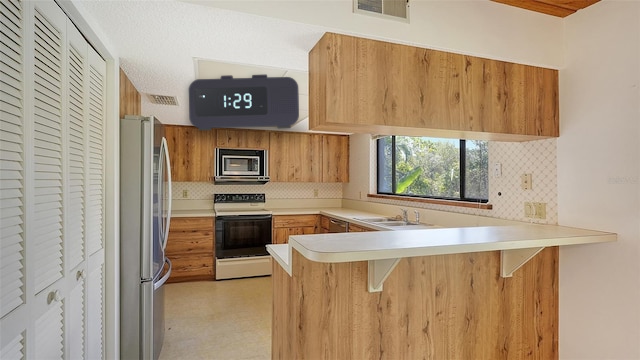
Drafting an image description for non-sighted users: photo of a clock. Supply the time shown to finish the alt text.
1:29
